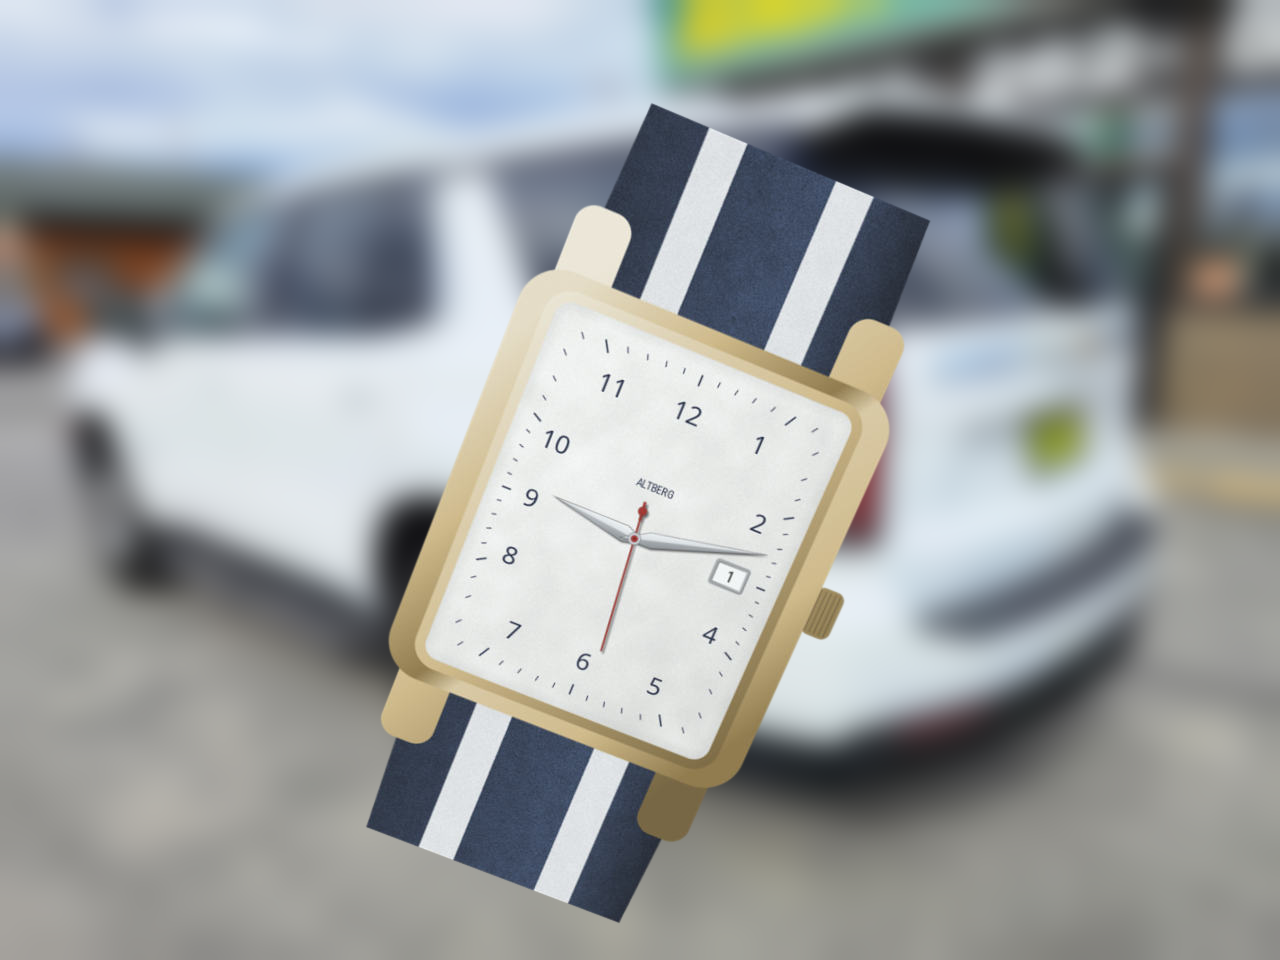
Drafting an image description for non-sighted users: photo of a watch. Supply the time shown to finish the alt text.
9:12:29
